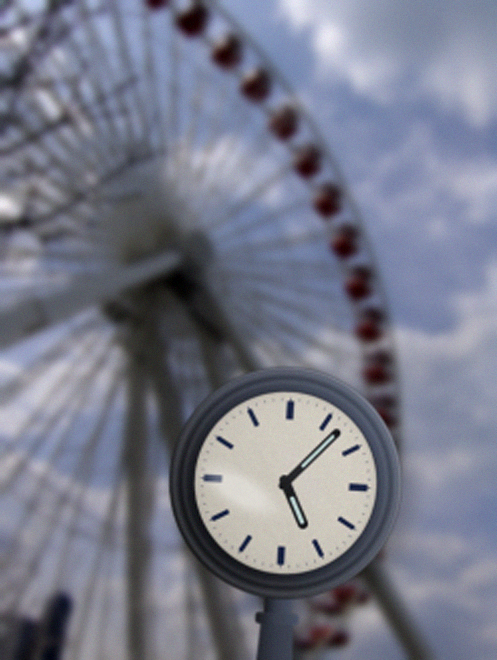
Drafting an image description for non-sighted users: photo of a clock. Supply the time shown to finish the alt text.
5:07
